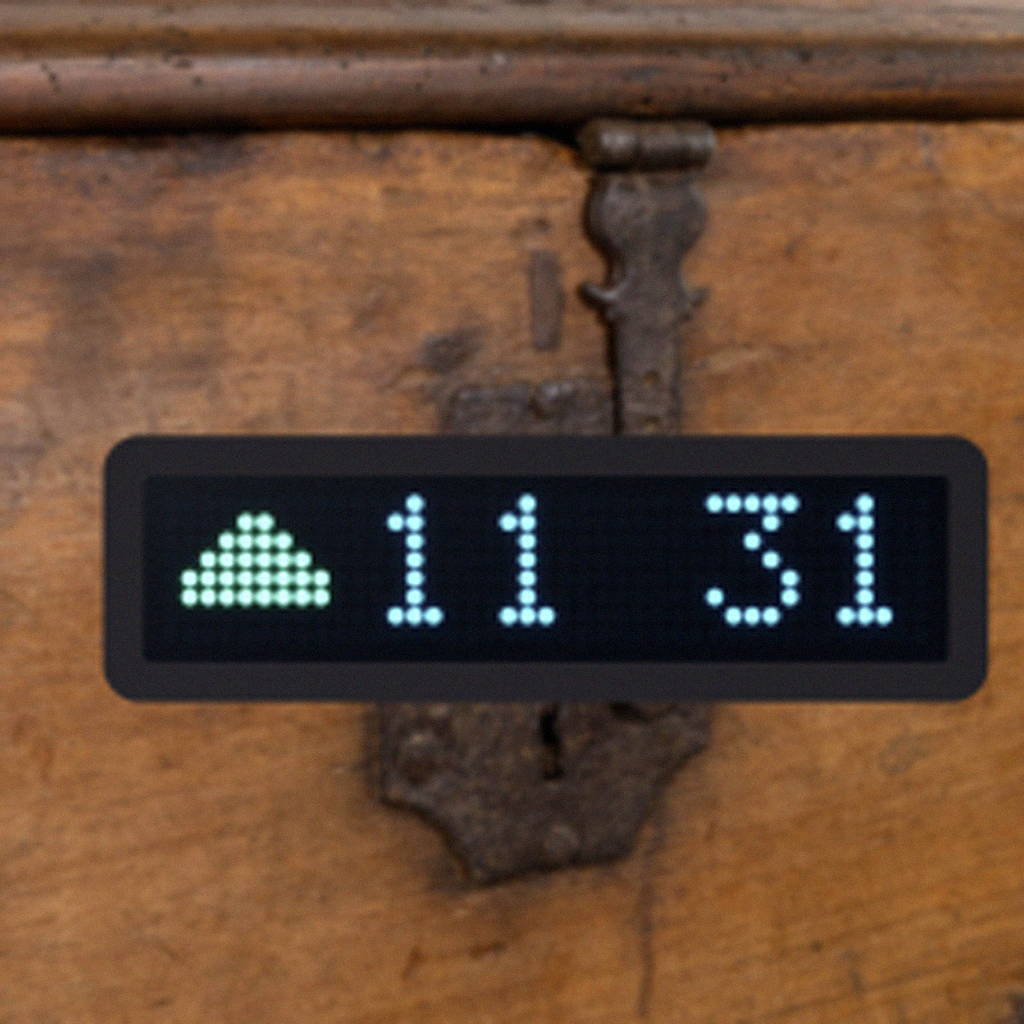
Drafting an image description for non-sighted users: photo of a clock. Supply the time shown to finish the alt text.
11:31
